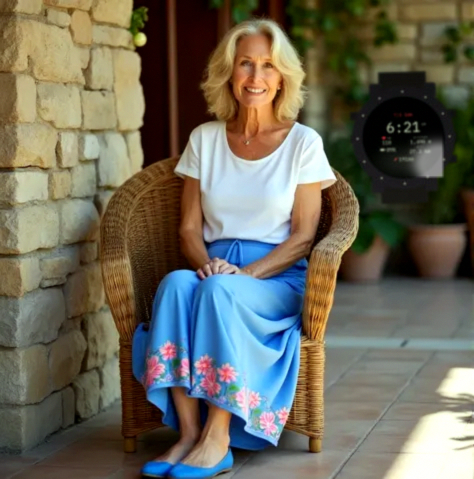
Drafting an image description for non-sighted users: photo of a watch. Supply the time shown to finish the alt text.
6:21
